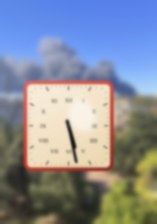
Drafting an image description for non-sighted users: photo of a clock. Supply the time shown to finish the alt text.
5:28
